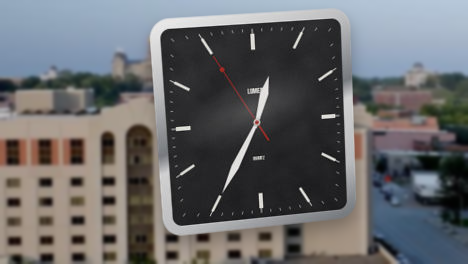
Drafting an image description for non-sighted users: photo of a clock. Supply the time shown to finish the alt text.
12:34:55
